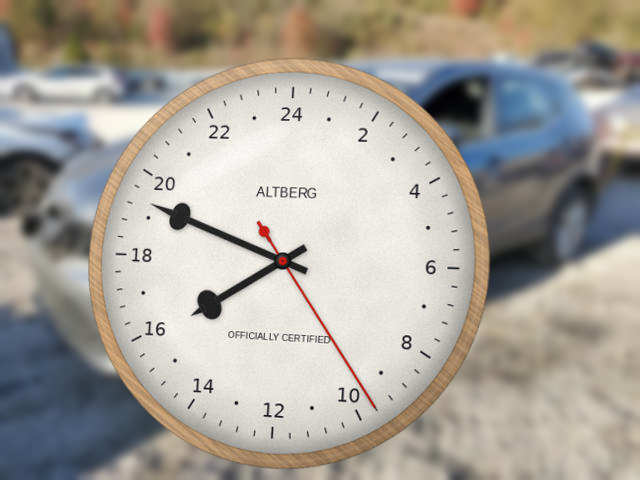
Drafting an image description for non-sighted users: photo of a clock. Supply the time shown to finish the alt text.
15:48:24
